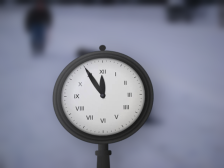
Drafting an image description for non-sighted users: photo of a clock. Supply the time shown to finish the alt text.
11:55
